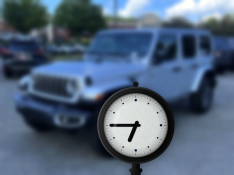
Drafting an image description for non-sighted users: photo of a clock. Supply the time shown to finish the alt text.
6:45
